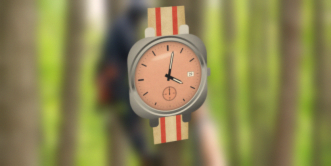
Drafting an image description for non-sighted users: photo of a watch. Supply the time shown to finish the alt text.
4:02
